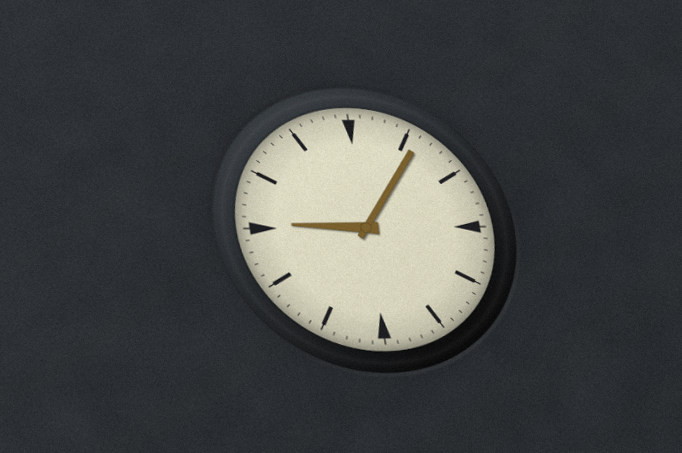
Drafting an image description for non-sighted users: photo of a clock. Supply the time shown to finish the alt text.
9:06
